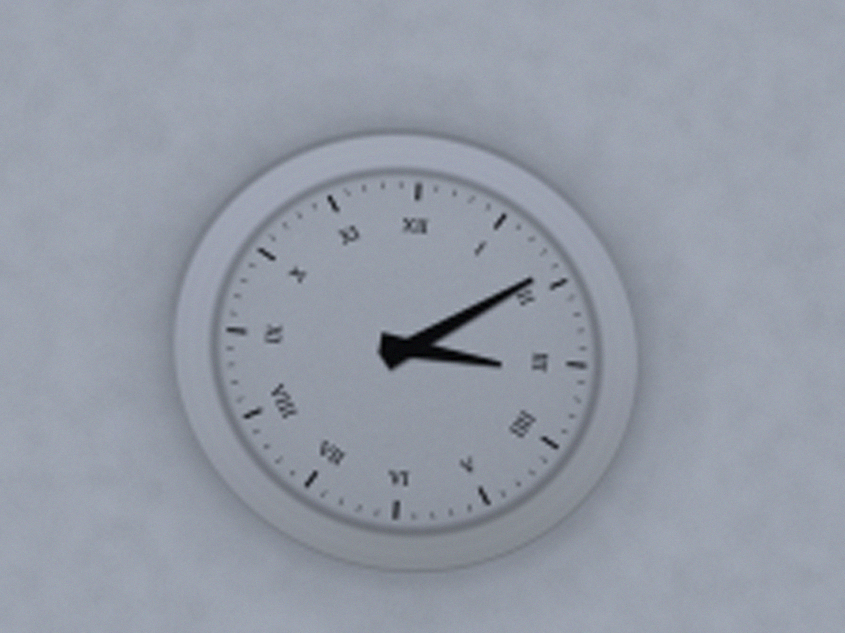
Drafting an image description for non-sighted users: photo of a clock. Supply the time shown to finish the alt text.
3:09
